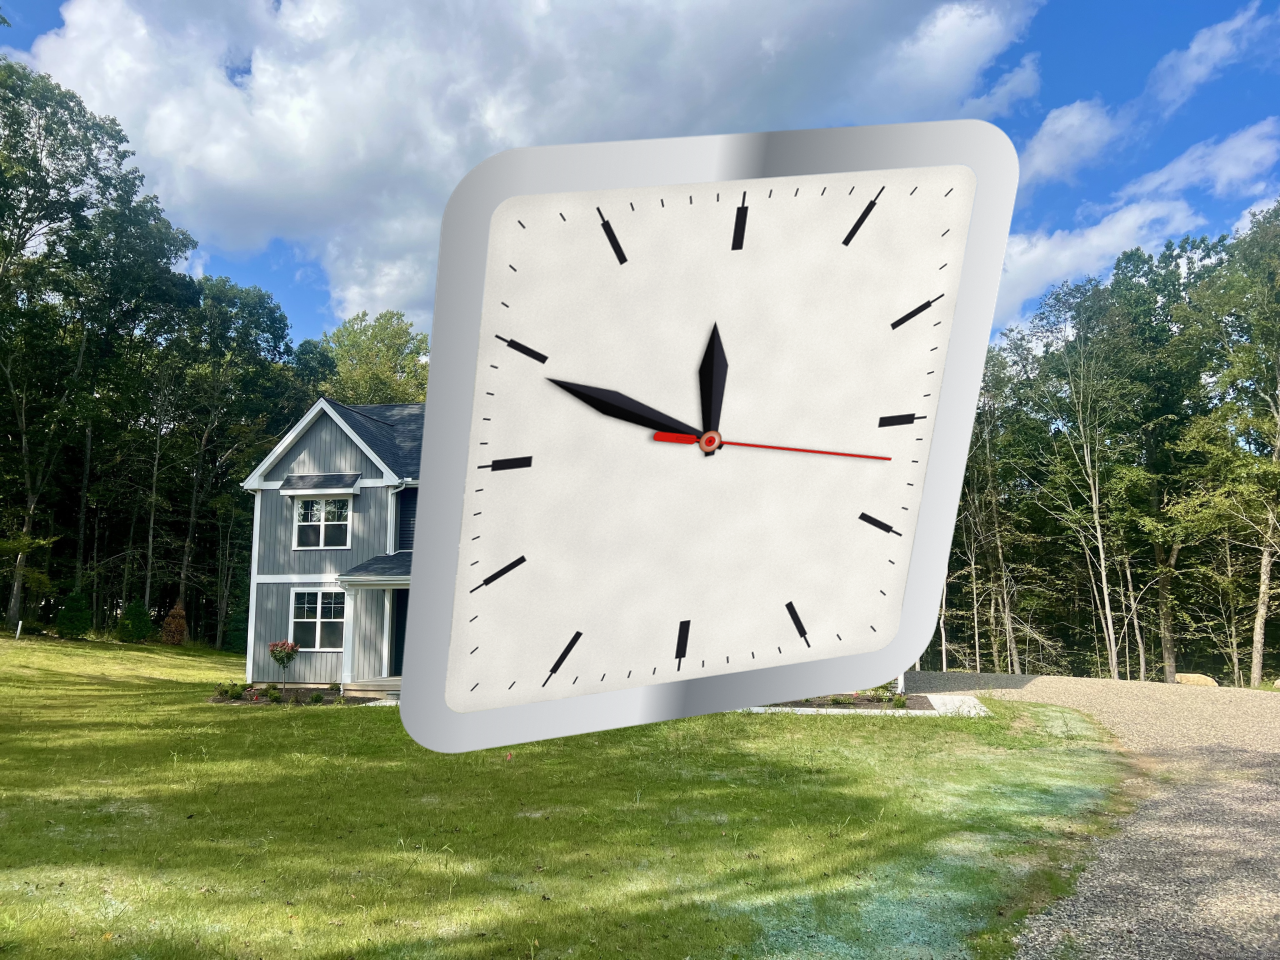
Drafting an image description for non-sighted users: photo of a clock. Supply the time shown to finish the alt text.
11:49:17
